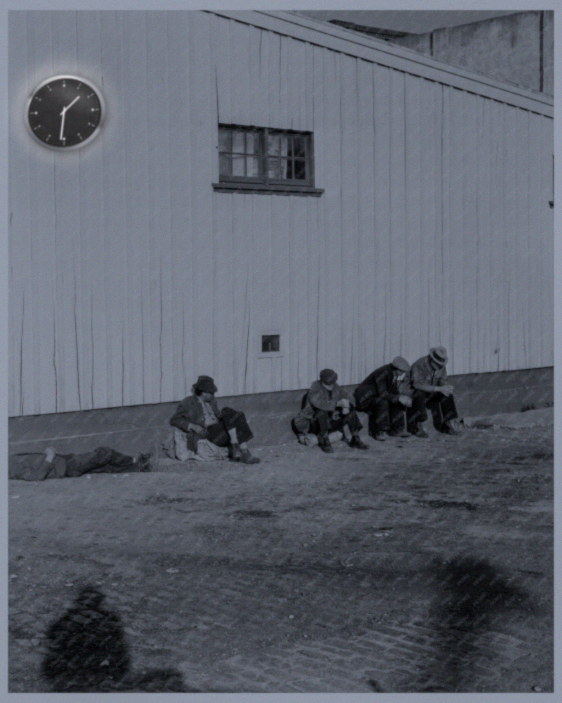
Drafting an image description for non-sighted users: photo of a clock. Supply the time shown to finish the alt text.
1:31
